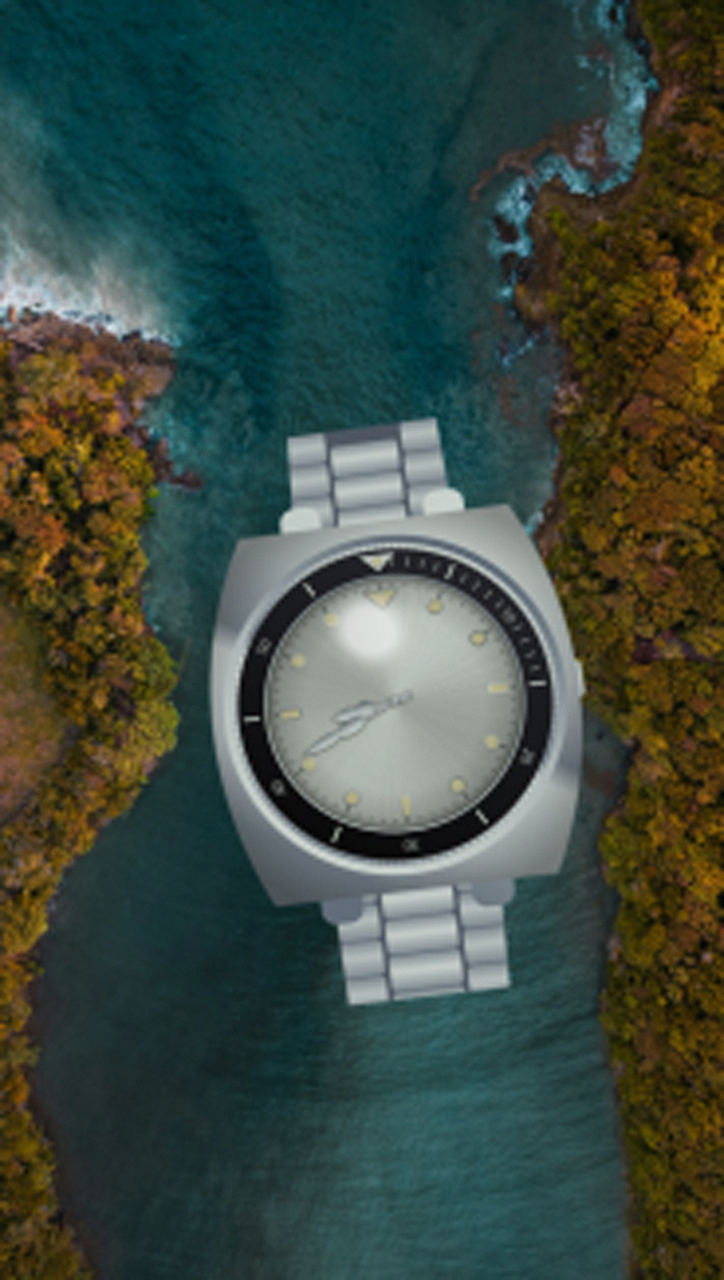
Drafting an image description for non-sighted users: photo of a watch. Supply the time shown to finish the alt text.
8:41
